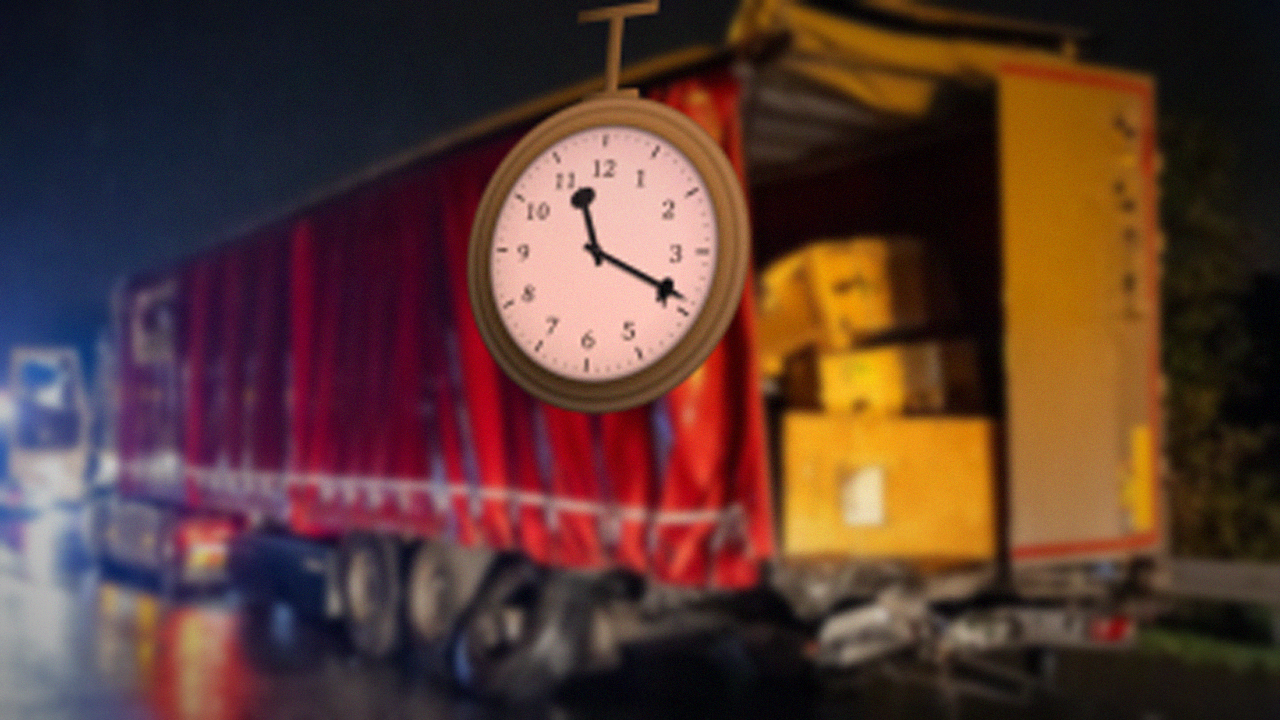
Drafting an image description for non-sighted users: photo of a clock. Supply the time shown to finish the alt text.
11:19
